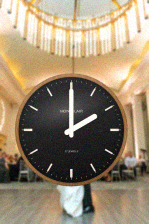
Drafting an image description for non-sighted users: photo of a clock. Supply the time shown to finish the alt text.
2:00
